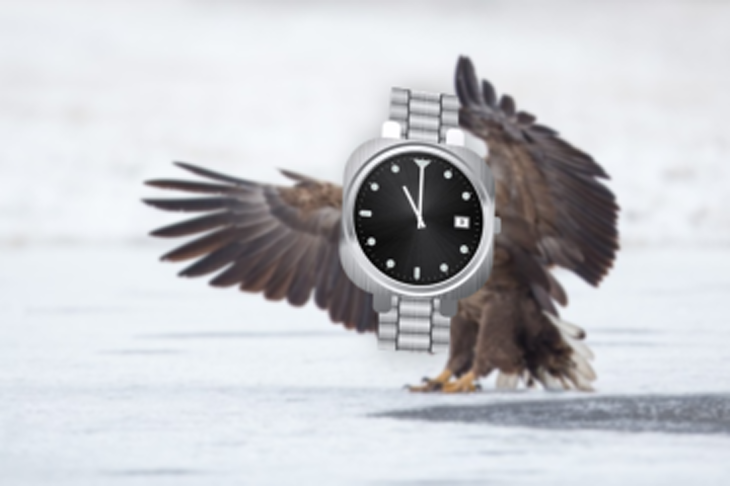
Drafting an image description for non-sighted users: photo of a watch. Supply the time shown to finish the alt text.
11:00
